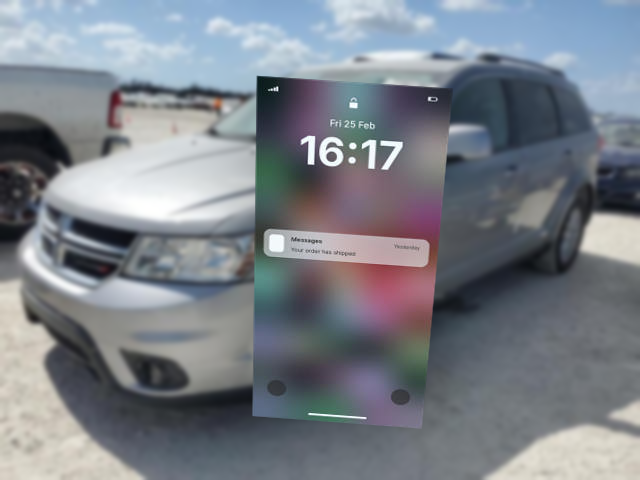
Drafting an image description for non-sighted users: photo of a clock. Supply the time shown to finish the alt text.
16:17
